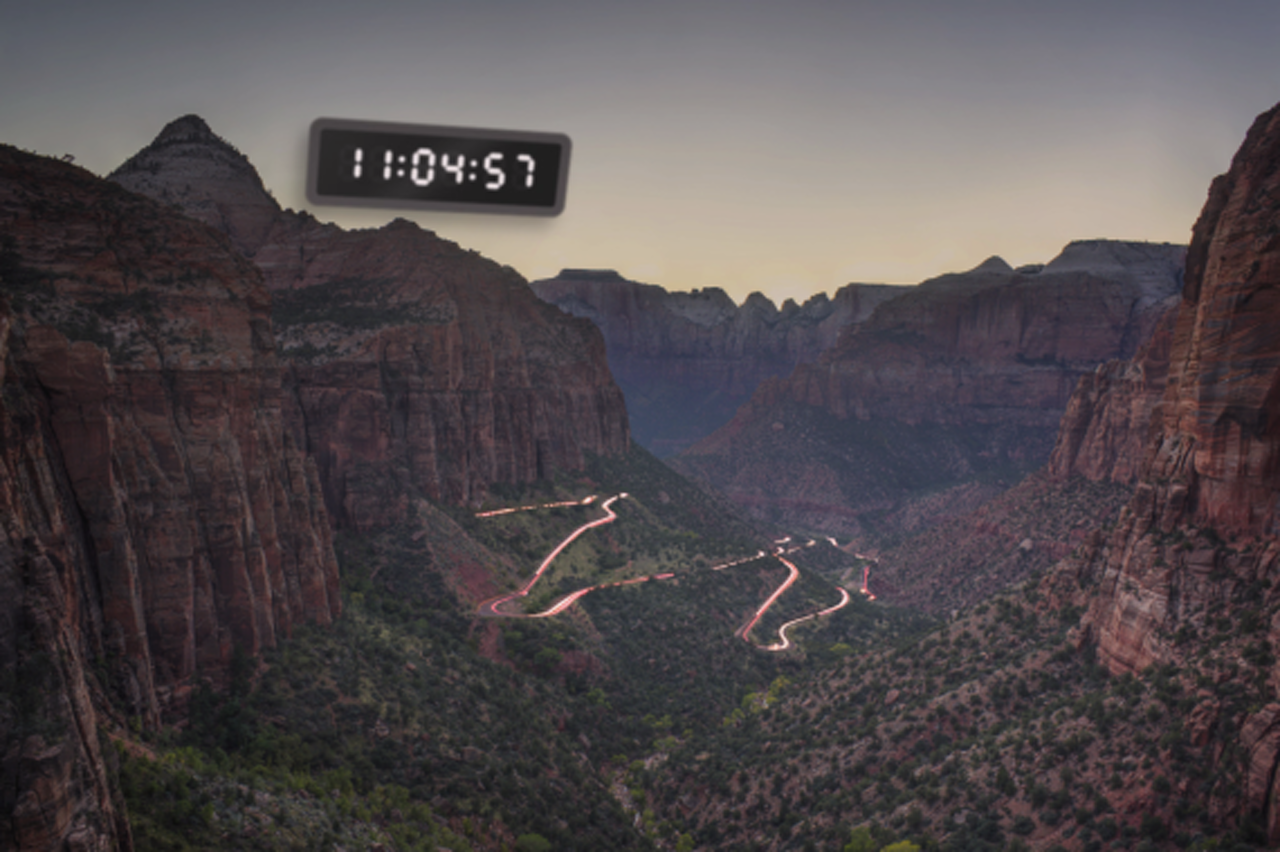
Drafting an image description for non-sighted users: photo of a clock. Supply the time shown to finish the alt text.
11:04:57
